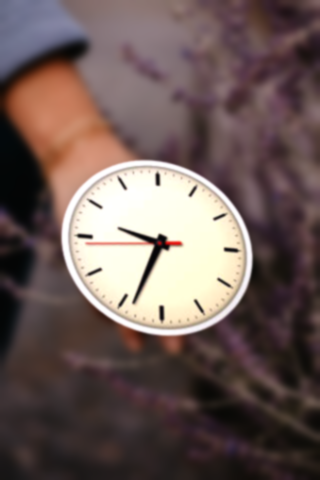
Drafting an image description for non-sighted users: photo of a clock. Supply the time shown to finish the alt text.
9:33:44
